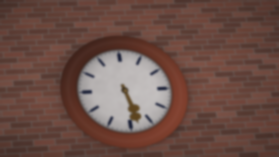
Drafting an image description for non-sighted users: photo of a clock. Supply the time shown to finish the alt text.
5:28
